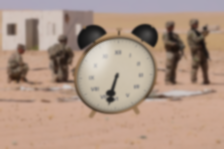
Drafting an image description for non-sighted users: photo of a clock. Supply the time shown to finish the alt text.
6:32
